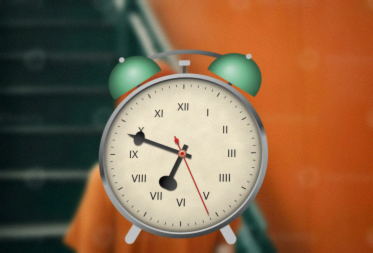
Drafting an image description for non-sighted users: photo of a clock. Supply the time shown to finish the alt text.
6:48:26
